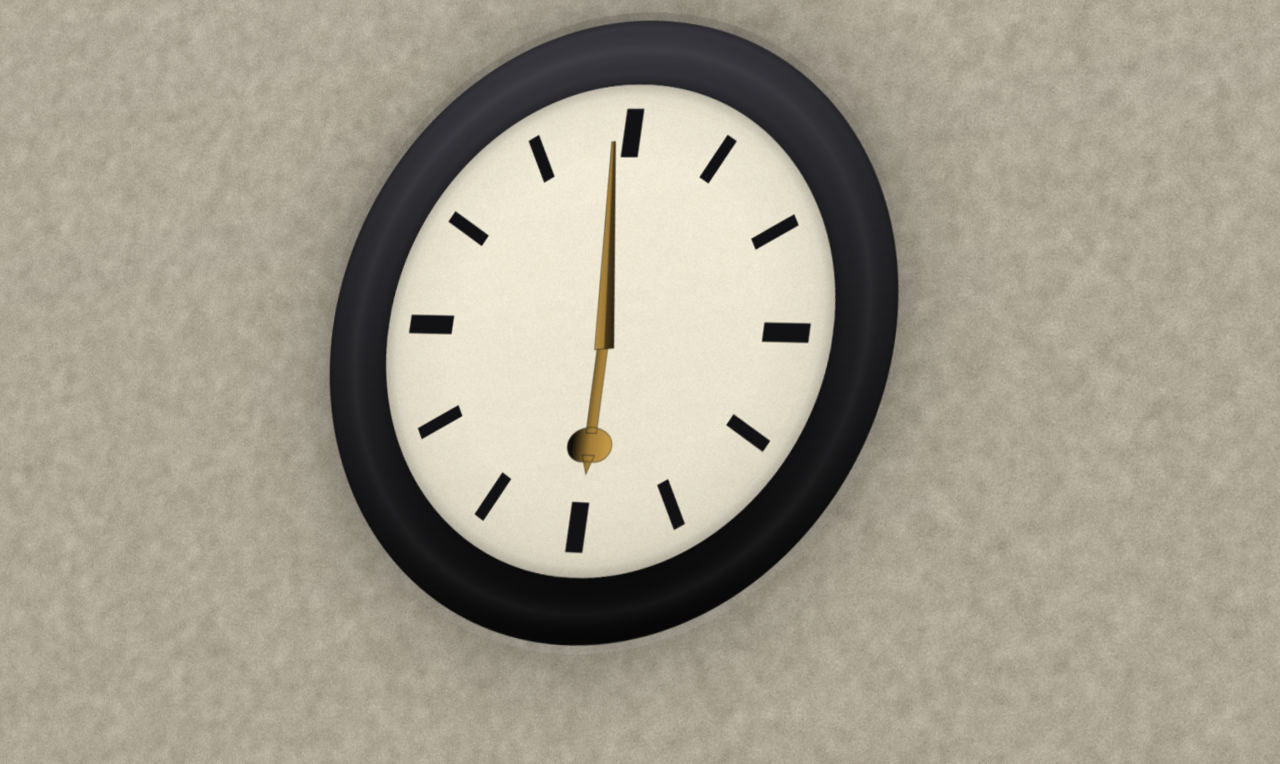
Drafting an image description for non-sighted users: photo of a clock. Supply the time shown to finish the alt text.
5:59
